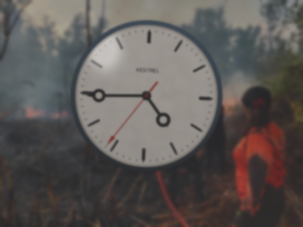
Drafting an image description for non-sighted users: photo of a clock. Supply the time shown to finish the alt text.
4:44:36
